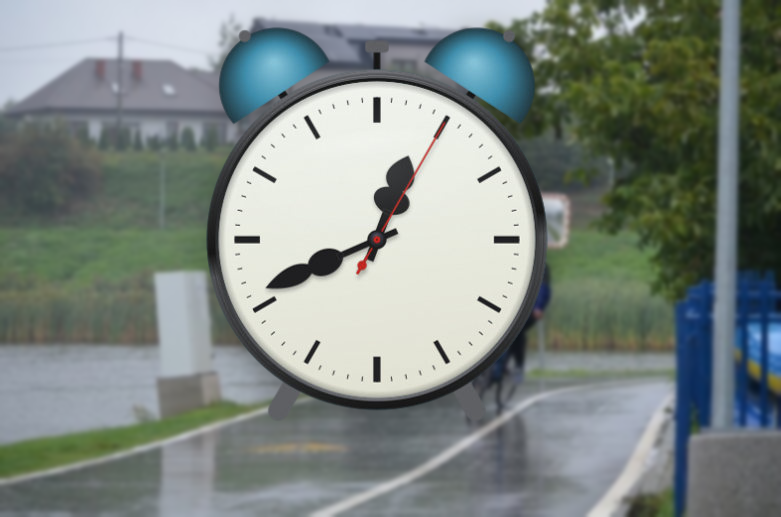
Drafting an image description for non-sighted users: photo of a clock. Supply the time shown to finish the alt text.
12:41:05
